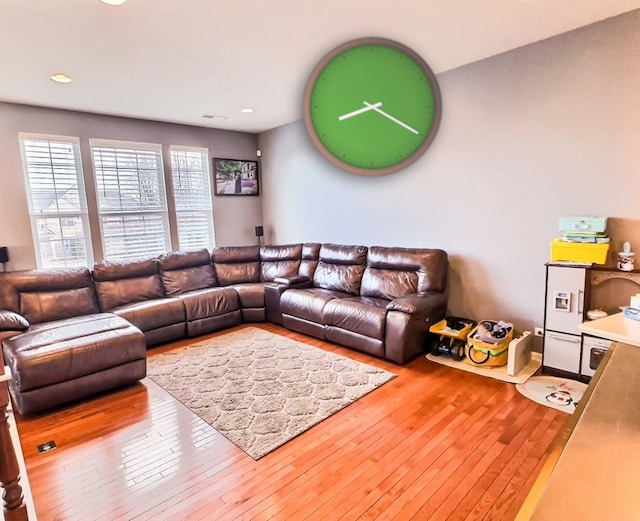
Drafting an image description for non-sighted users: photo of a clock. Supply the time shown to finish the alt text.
8:20
